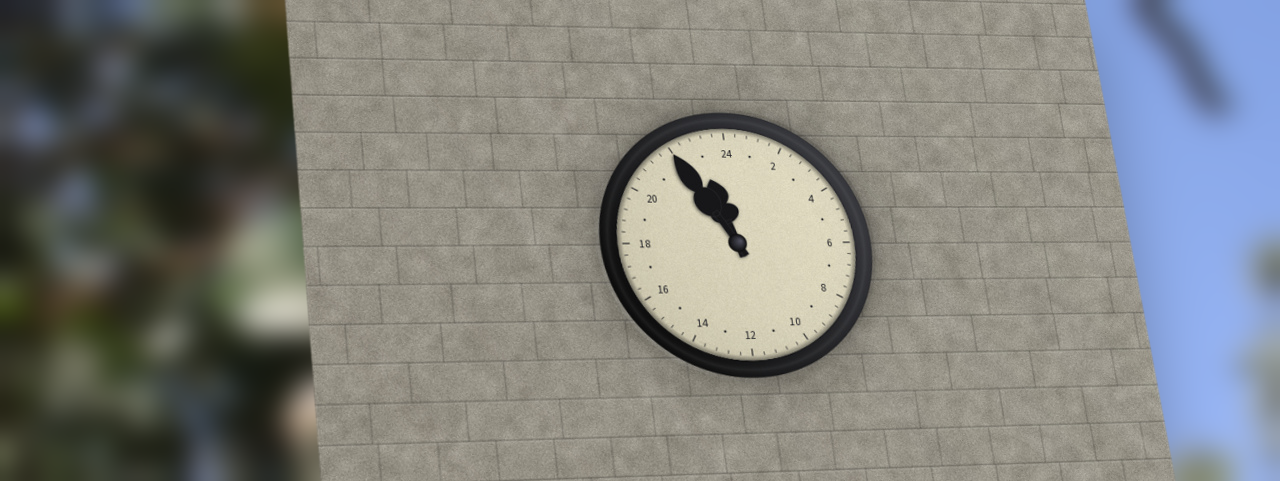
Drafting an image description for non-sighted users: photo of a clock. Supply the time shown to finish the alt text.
22:55
